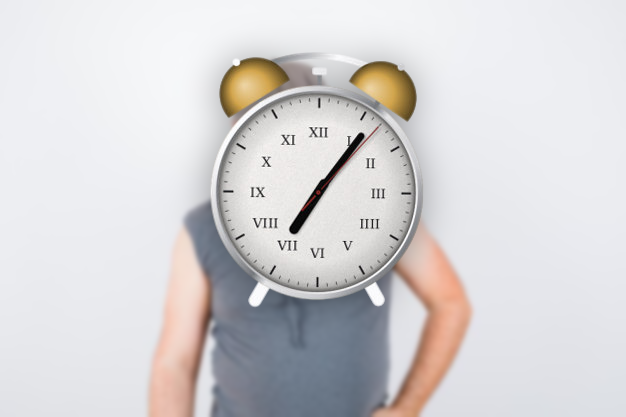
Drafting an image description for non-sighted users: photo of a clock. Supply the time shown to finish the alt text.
7:06:07
